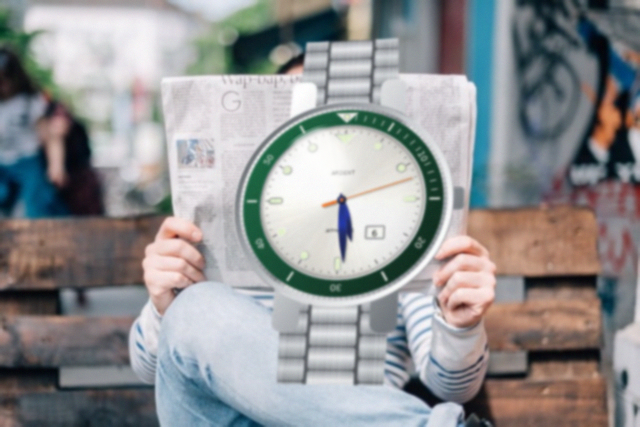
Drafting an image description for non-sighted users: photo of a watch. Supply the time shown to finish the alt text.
5:29:12
